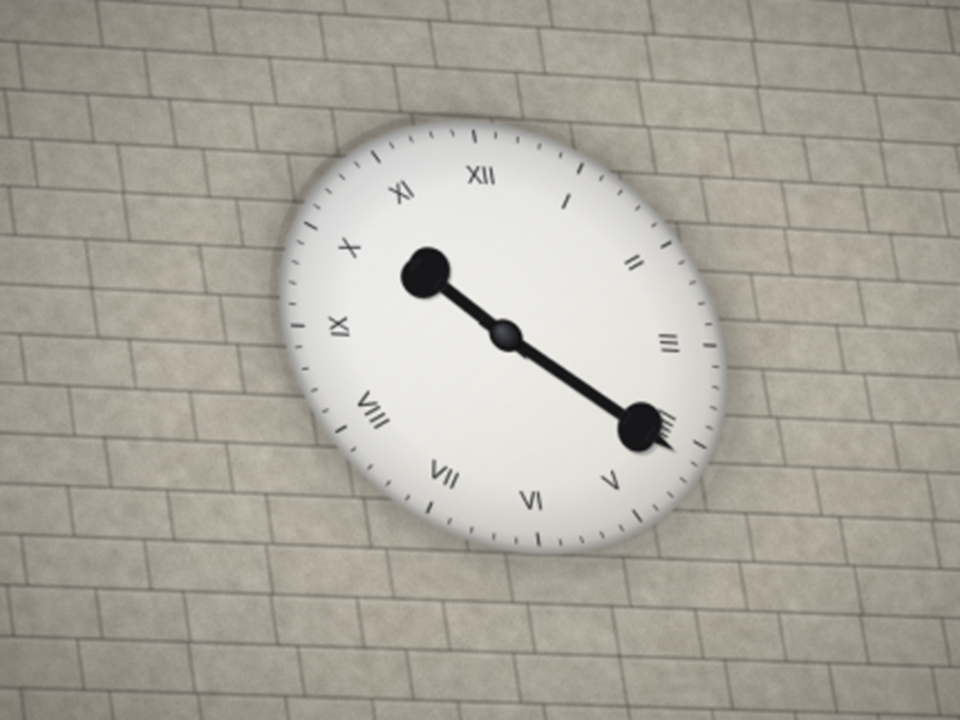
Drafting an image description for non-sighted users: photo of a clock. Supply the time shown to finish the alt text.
10:21
